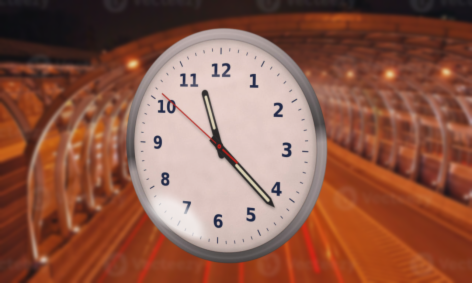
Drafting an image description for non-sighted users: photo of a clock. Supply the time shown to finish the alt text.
11:21:51
